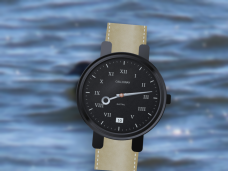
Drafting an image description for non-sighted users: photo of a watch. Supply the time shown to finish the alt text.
8:13
